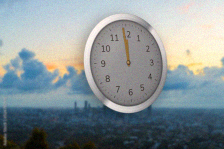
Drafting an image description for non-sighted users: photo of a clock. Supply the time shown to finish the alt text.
11:59
